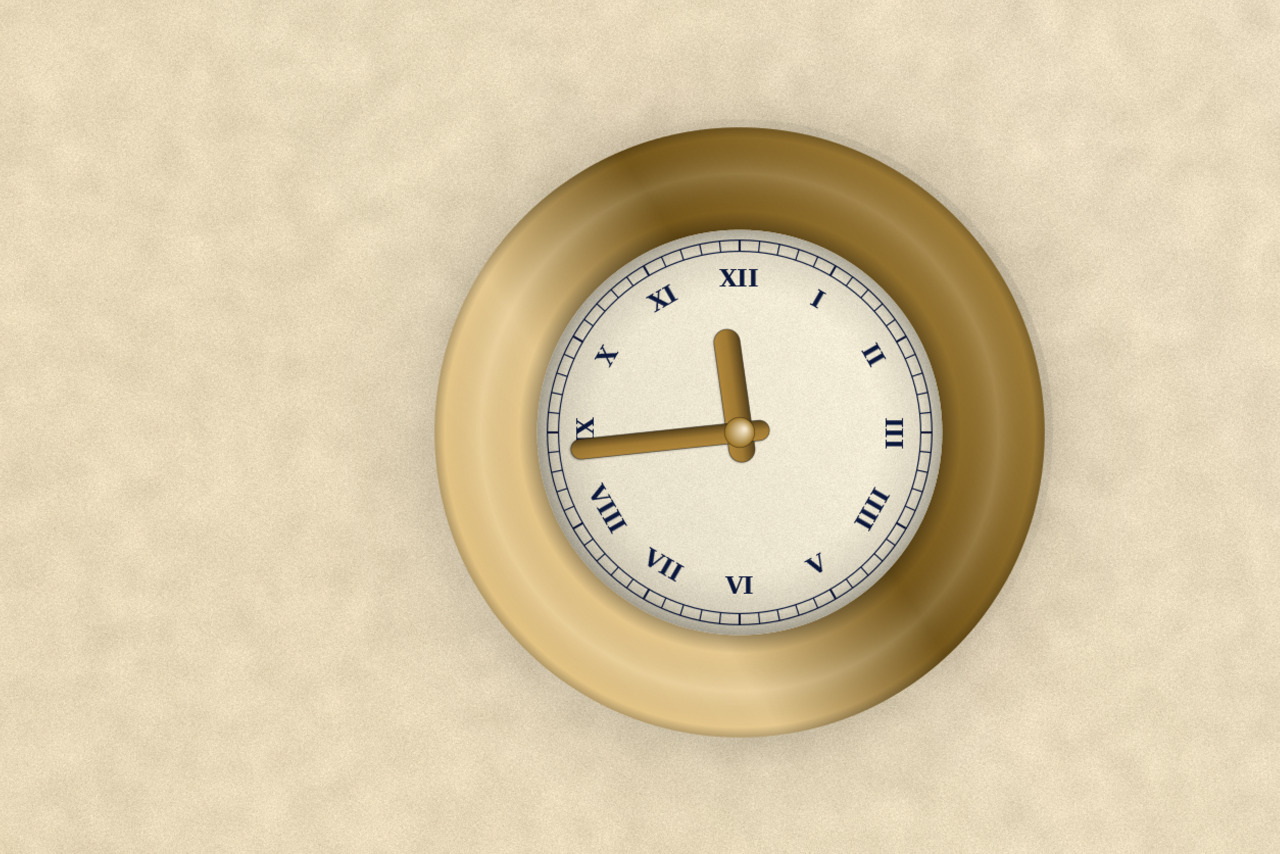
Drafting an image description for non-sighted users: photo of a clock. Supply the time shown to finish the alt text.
11:44
